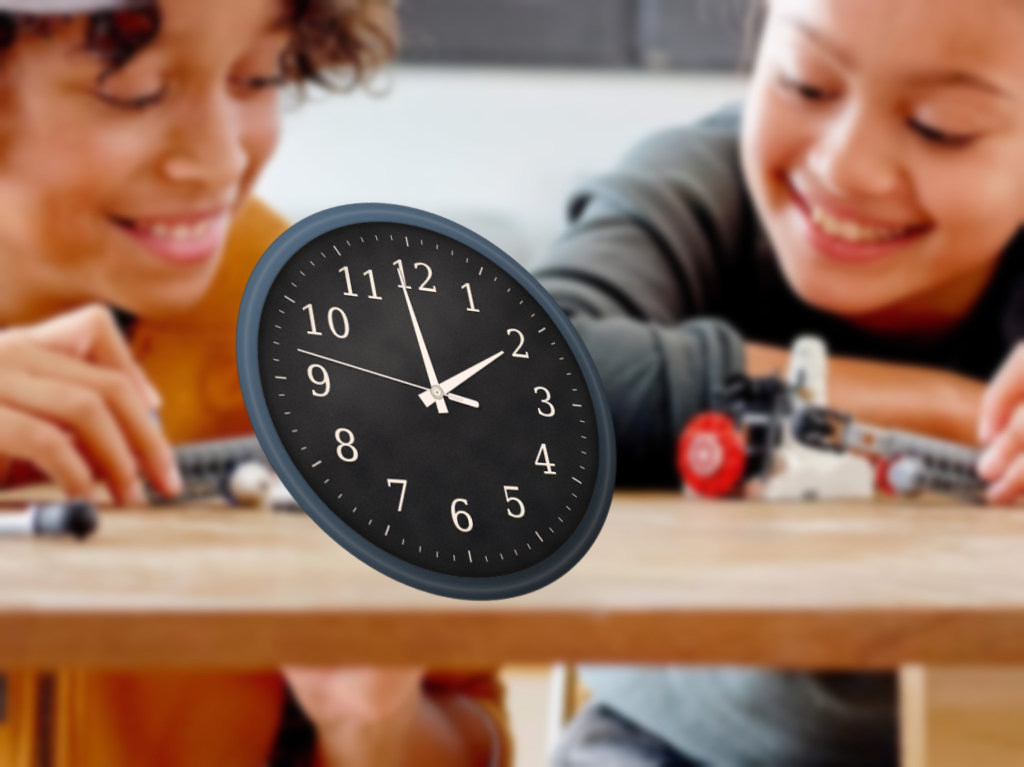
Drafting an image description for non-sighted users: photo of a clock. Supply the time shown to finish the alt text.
1:58:47
